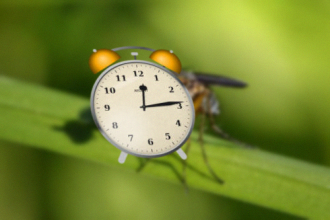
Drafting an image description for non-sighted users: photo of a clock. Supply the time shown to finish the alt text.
12:14
